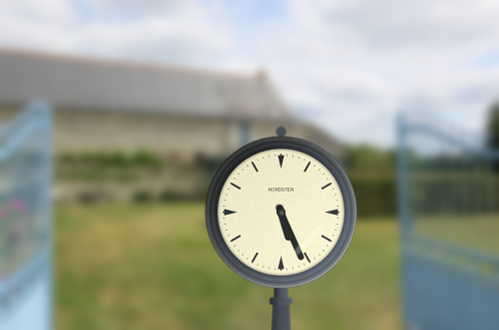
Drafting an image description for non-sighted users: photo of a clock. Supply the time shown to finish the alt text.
5:26
